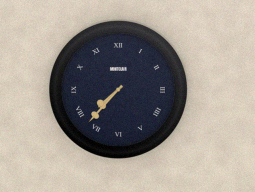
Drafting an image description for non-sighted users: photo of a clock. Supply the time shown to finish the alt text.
7:37
